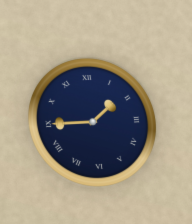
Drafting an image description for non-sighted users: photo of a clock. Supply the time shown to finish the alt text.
1:45
